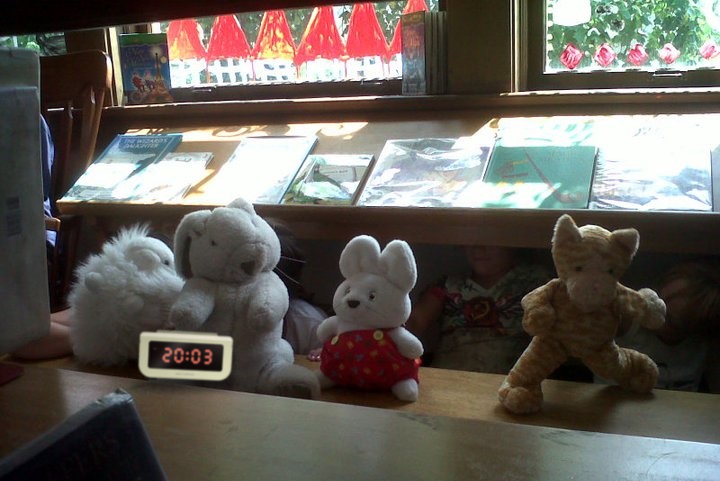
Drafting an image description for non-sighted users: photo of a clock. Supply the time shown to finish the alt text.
20:03
